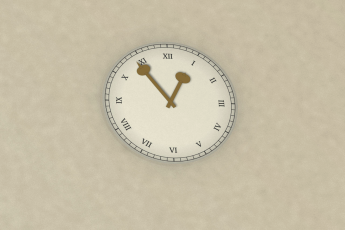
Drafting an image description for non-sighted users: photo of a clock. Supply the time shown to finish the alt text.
12:54
